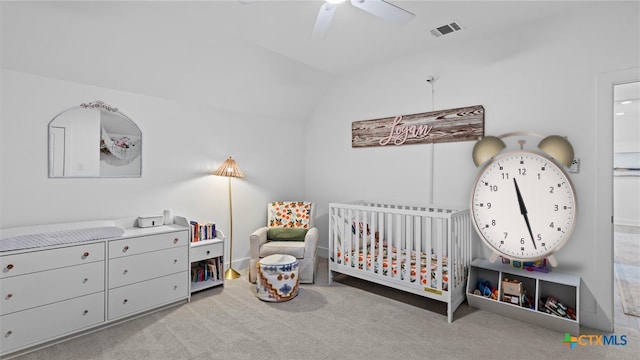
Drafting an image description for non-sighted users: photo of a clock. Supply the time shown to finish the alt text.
11:27
